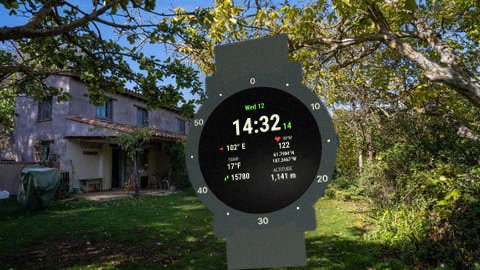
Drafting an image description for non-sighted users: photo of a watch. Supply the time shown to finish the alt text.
14:32:14
